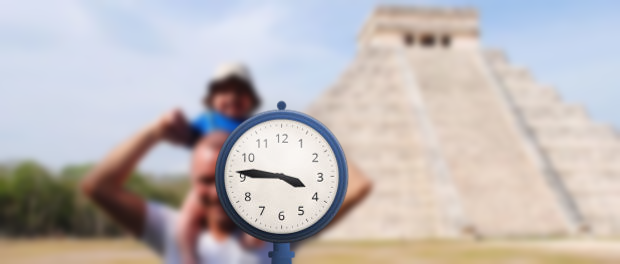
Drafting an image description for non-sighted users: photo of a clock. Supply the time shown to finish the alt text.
3:46
